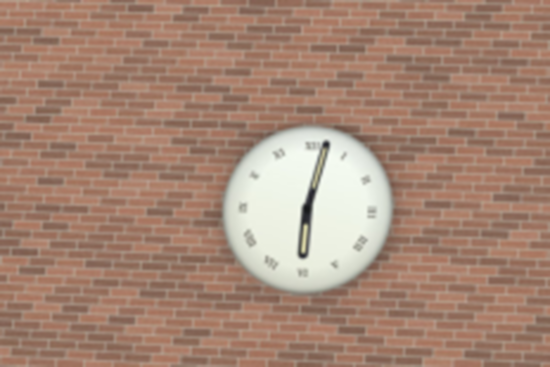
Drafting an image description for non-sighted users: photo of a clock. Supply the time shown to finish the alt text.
6:02
